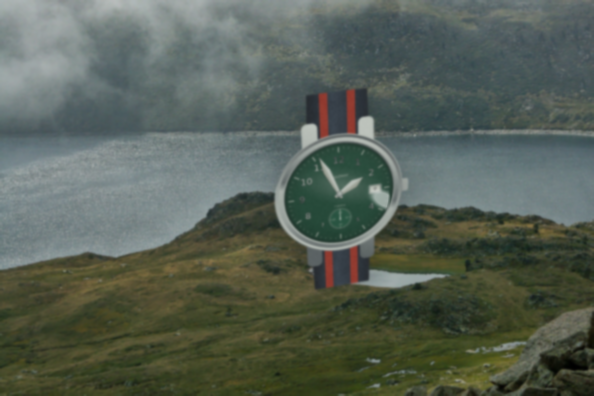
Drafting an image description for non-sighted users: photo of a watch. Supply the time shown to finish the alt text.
1:56
